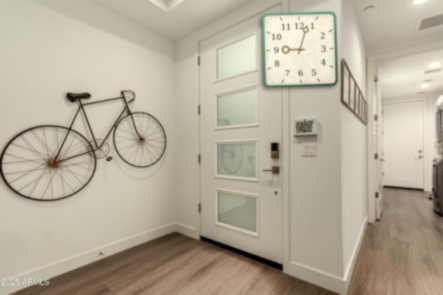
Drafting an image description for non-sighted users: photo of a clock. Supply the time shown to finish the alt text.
9:03
